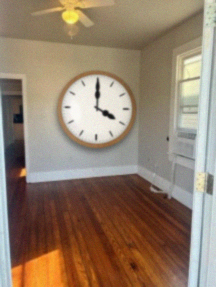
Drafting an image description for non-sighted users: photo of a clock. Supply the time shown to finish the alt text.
4:00
